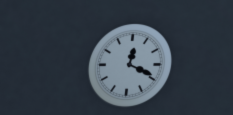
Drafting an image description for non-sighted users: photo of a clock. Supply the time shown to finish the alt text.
12:19
